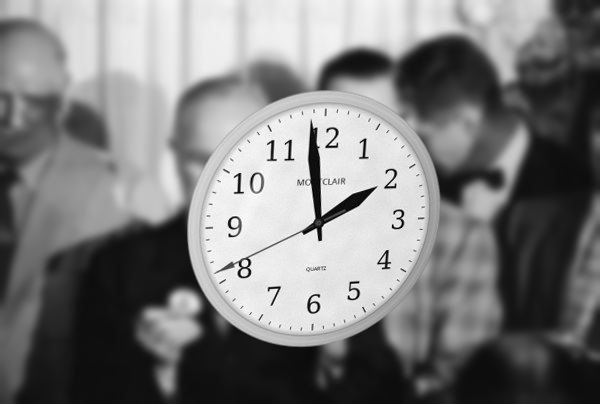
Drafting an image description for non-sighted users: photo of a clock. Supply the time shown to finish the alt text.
1:58:41
